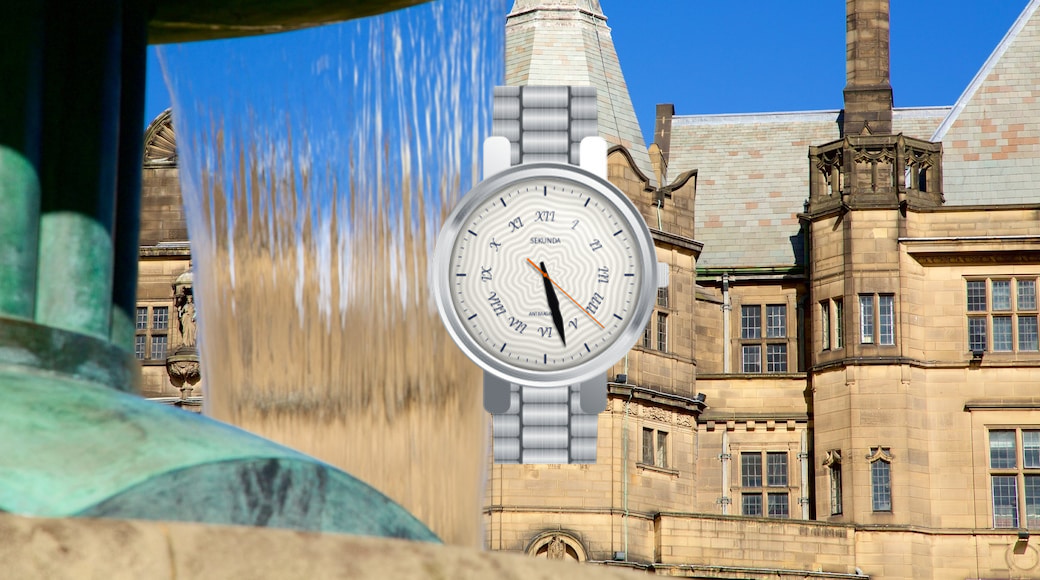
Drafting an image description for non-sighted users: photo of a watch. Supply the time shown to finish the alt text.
5:27:22
